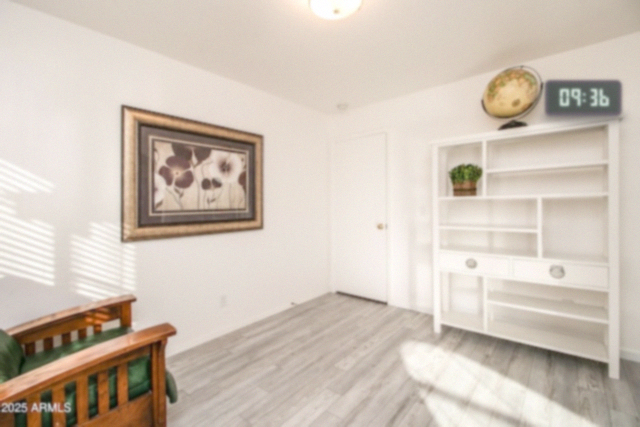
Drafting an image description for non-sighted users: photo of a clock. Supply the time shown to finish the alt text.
9:36
